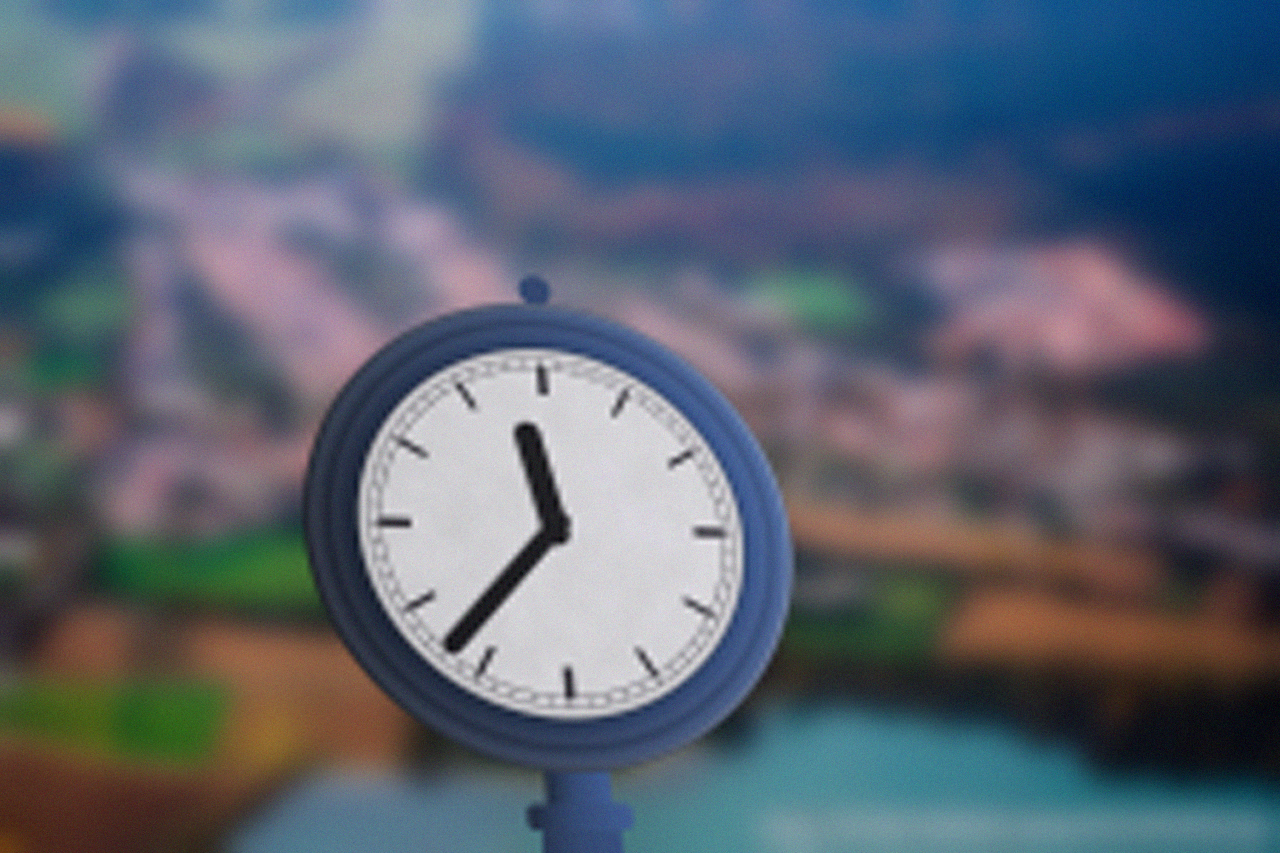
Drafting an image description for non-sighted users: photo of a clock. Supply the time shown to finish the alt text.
11:37
